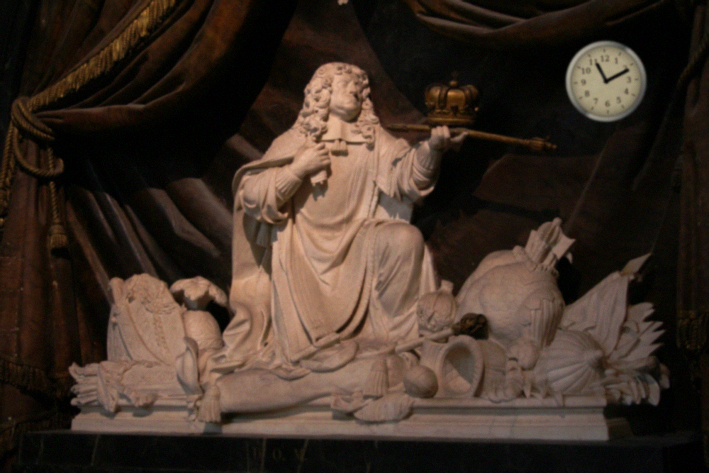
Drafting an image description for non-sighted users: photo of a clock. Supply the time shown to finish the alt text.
11:11
